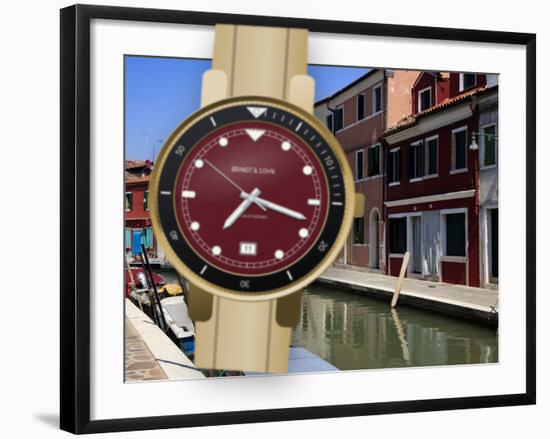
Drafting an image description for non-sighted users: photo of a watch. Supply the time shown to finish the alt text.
7:17:51
